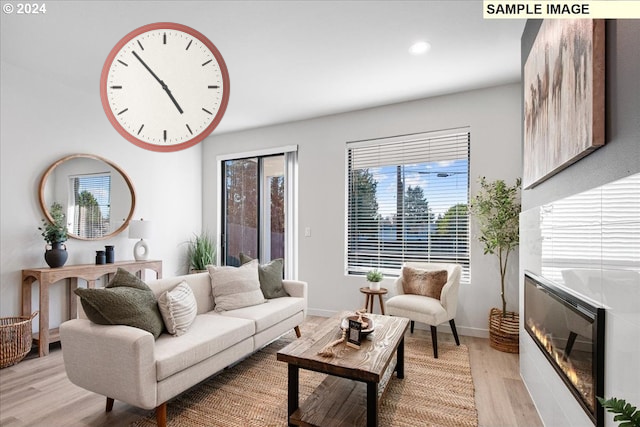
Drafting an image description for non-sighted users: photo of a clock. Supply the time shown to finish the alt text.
4:53
